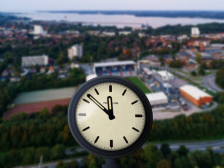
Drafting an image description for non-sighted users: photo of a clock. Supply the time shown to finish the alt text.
11:52
